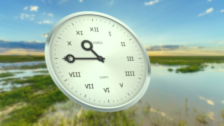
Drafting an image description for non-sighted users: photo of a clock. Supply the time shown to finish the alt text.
10:45
